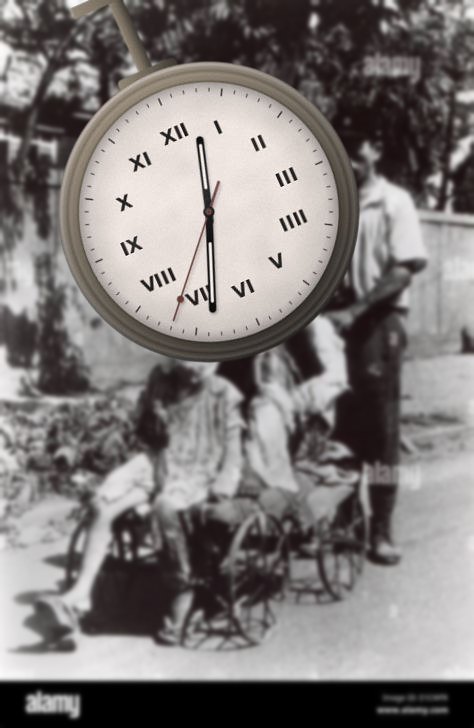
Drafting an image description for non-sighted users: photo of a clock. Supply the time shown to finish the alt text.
12:33:37
